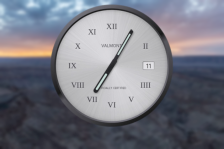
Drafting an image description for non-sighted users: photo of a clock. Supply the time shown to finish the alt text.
7:05
